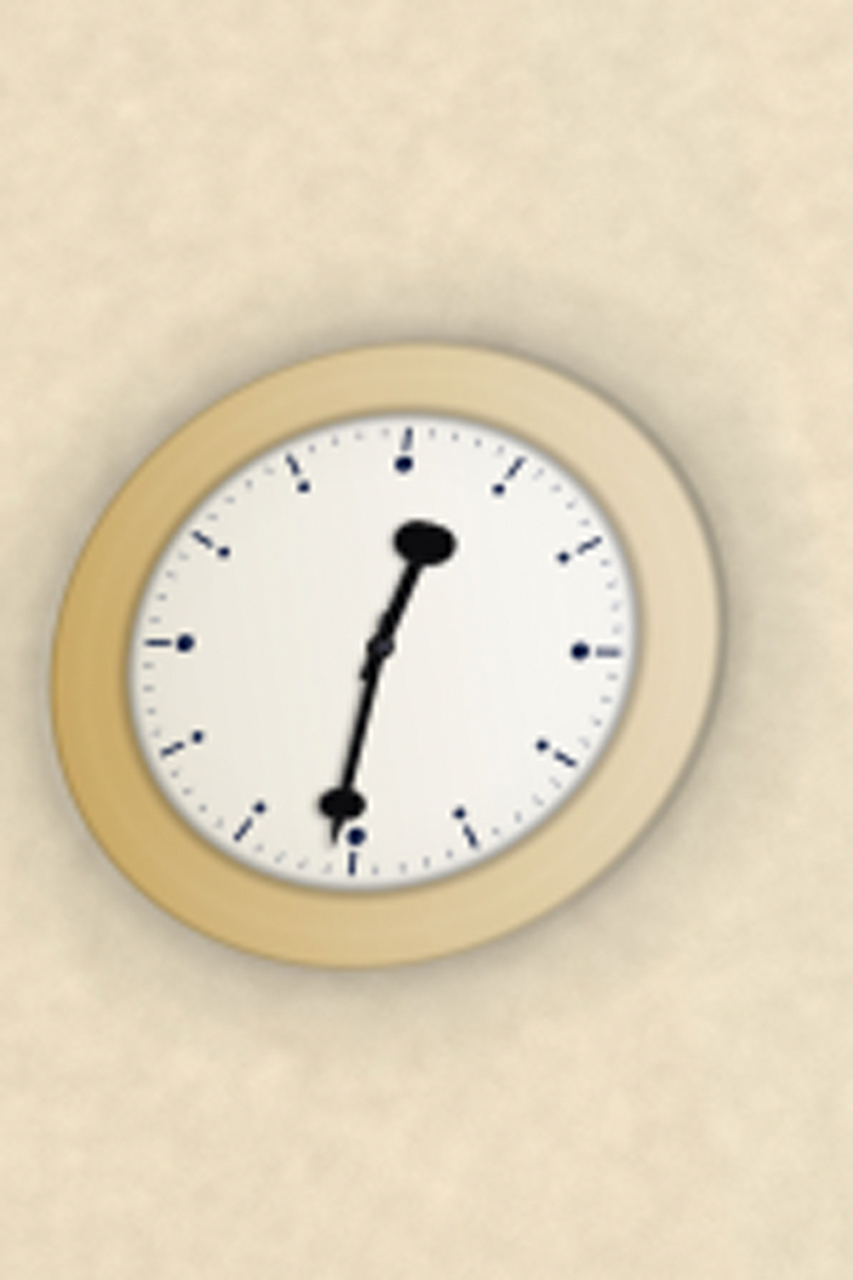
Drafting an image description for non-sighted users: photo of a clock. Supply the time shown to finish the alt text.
12:31
